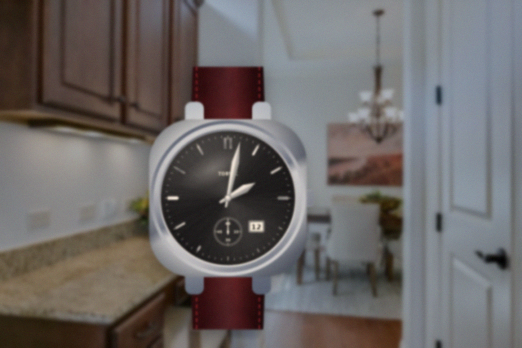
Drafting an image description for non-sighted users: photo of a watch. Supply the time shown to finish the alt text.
2:02
